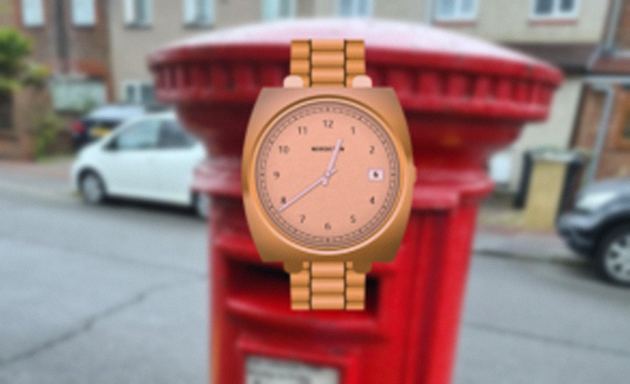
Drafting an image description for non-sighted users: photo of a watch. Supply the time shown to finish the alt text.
12:39
